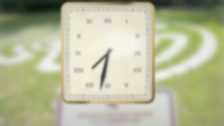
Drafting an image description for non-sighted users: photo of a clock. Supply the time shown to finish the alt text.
7:32
